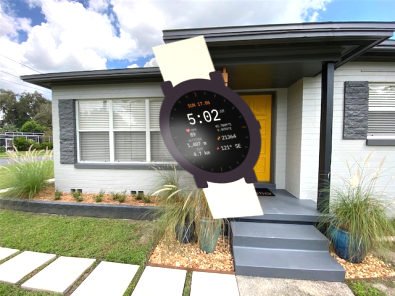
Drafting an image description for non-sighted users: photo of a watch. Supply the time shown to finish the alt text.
5:02
